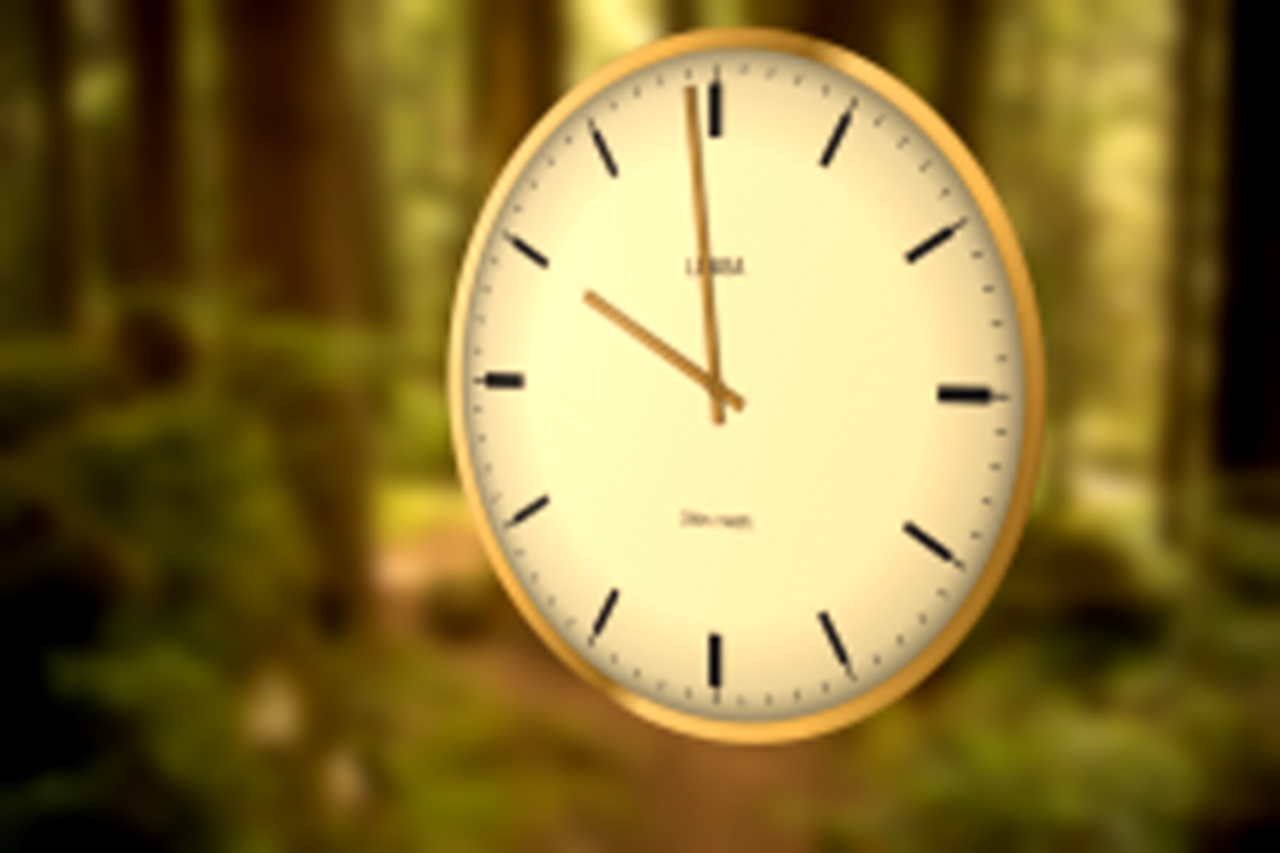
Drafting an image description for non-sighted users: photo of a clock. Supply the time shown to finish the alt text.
9:59
